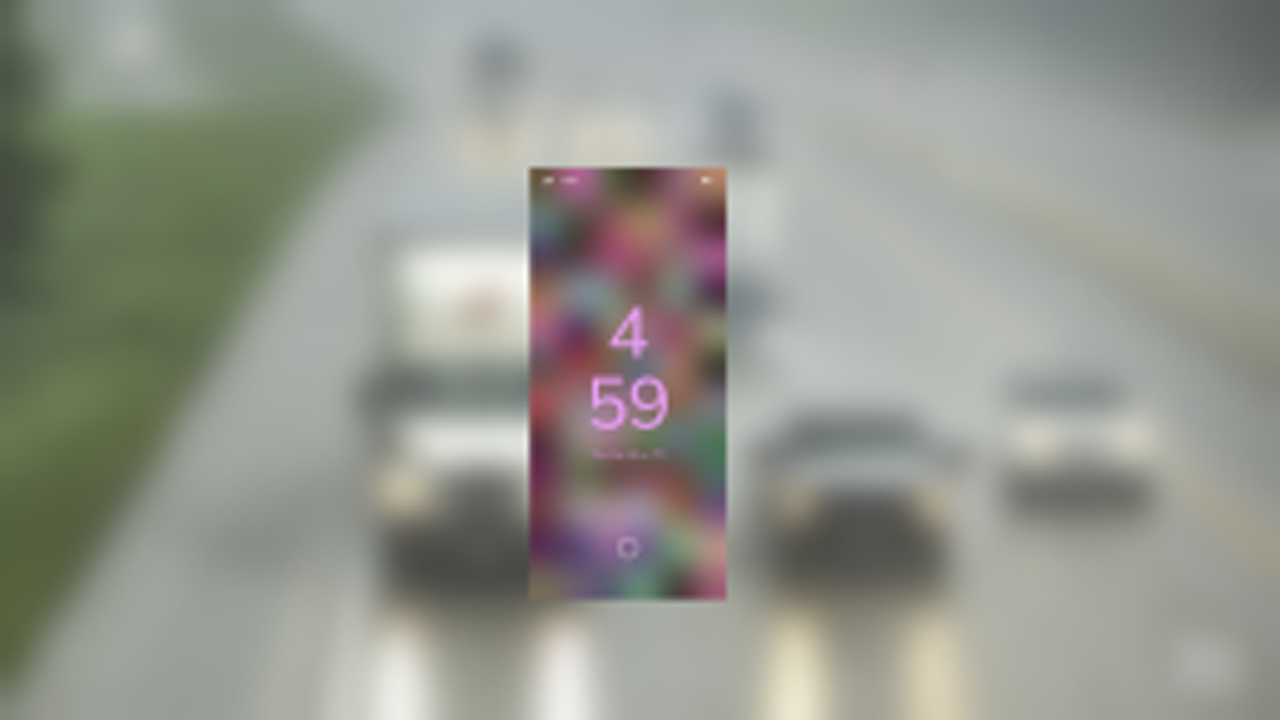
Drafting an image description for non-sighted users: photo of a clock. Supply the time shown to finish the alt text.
4:59
